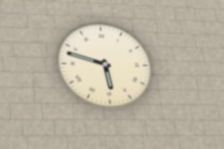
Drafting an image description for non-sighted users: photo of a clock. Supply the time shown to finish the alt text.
5:48
